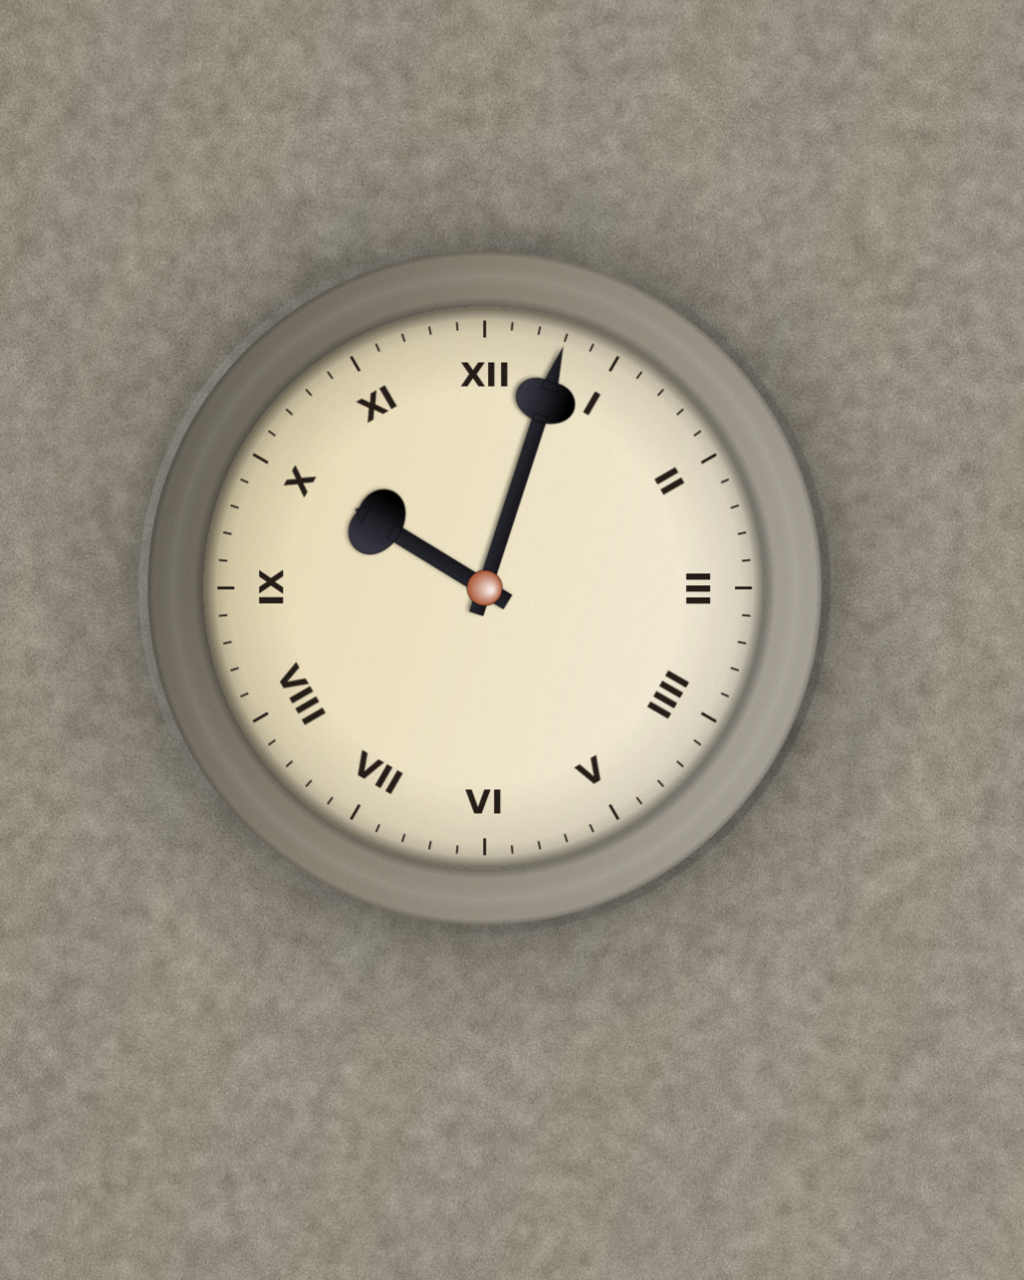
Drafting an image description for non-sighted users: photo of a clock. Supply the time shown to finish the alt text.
10:03
